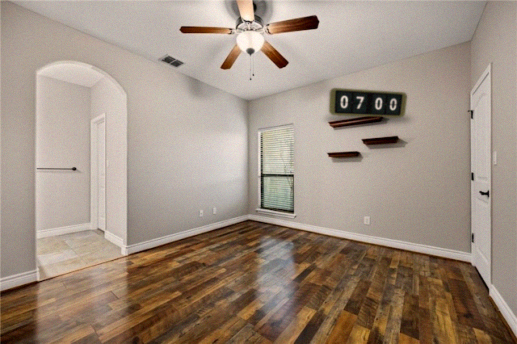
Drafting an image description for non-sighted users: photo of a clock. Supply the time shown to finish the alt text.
7:00
